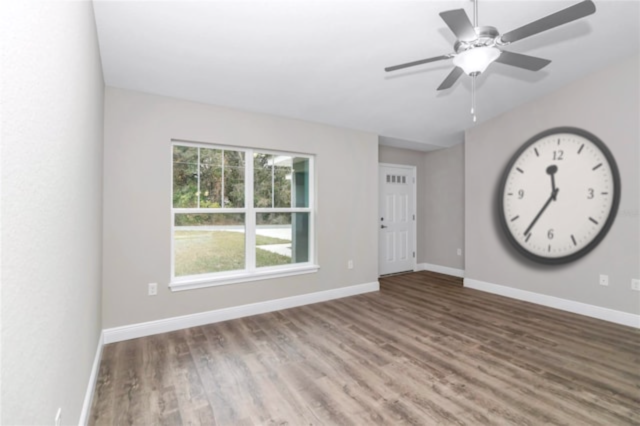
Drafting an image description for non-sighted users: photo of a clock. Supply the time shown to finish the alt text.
11:36
